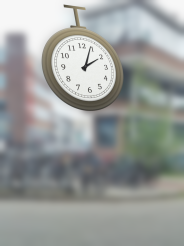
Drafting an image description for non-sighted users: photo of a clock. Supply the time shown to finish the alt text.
2:04
